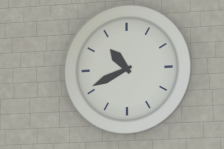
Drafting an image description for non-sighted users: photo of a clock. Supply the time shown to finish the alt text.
10:41
